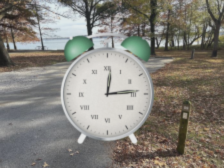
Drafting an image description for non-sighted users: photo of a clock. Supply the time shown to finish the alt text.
12:14
